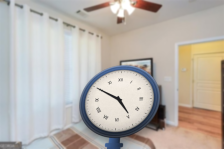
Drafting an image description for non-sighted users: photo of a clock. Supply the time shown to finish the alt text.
4:50
